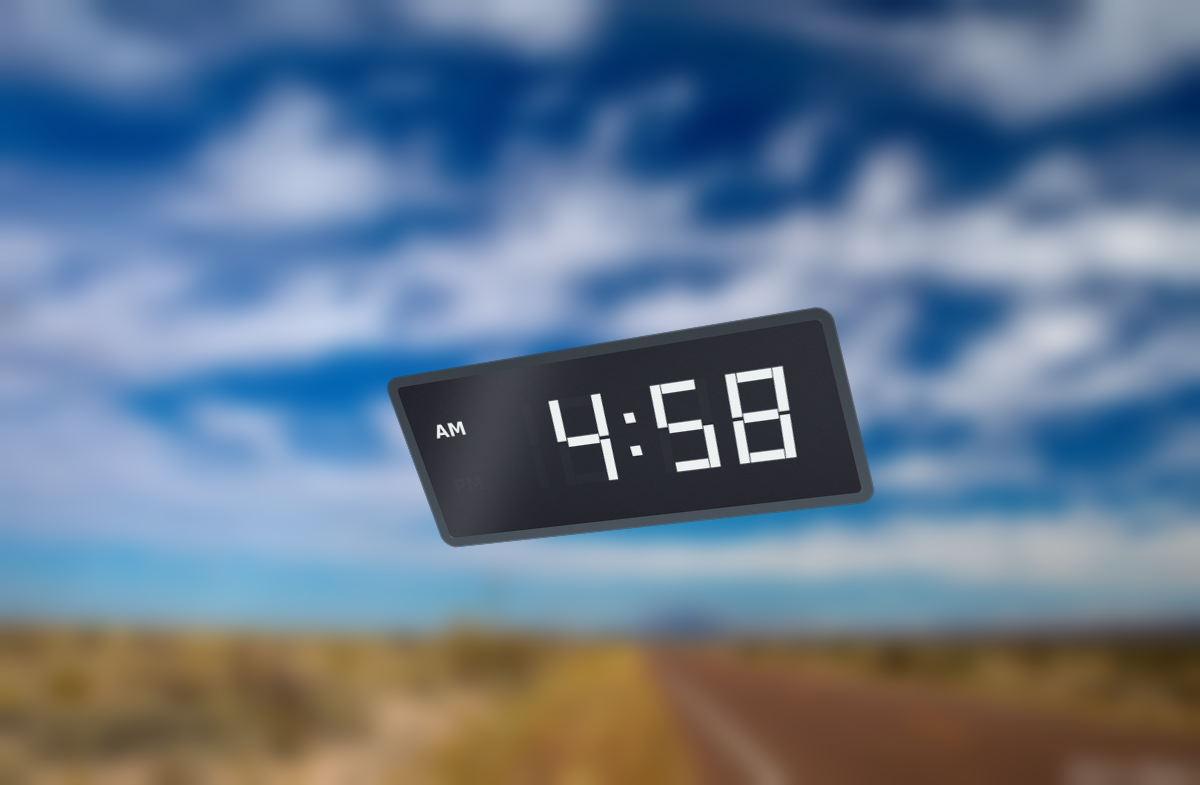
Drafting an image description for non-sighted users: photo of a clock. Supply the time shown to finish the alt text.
4:58
